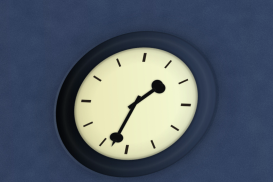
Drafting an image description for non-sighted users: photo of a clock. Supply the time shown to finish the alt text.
1:33
